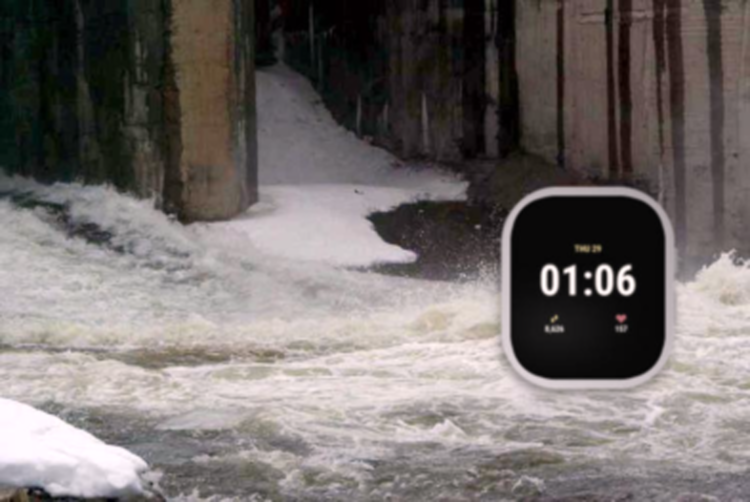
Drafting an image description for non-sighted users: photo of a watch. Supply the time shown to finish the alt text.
1:06
